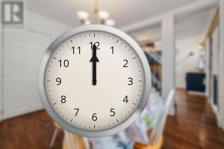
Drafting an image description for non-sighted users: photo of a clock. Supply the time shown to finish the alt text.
12:00
